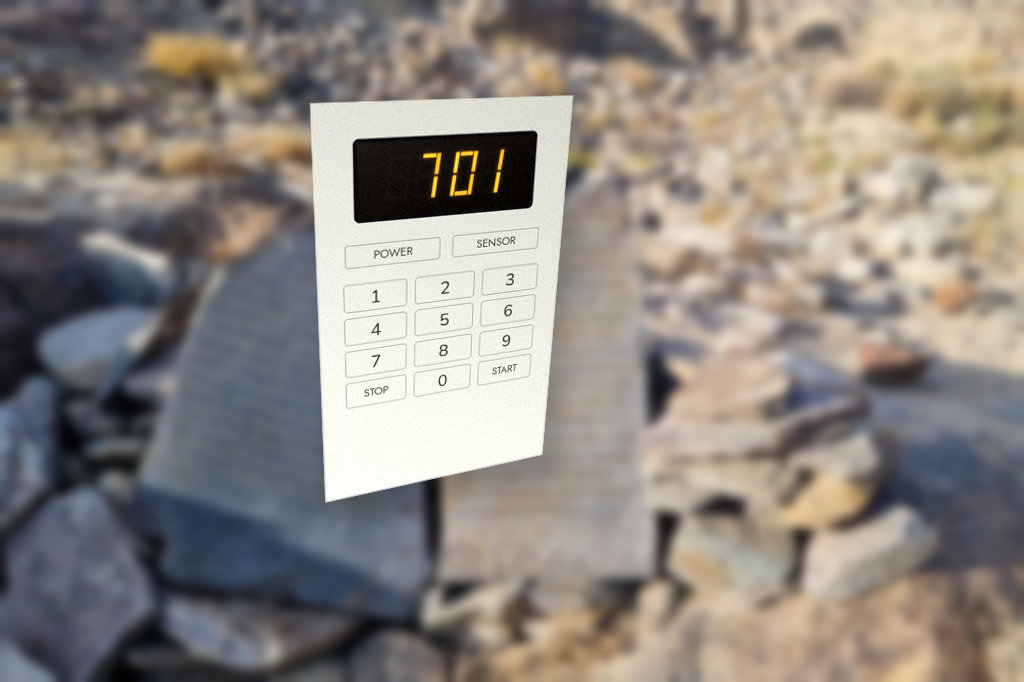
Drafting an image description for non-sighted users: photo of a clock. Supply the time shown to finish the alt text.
7:01
